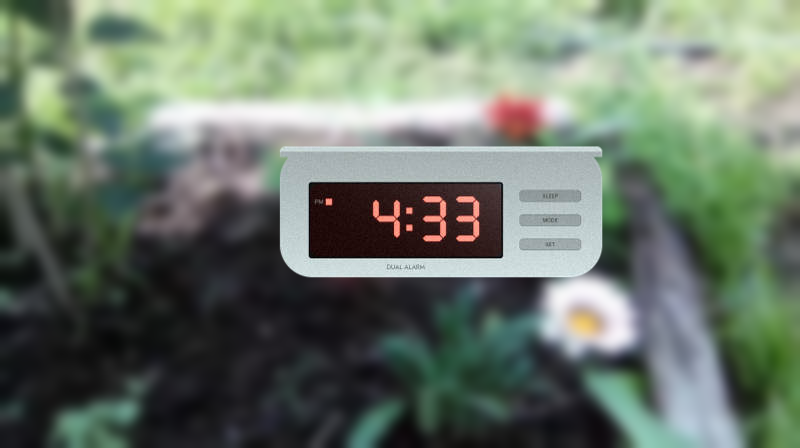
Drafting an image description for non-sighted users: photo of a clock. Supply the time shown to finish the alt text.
4:33
